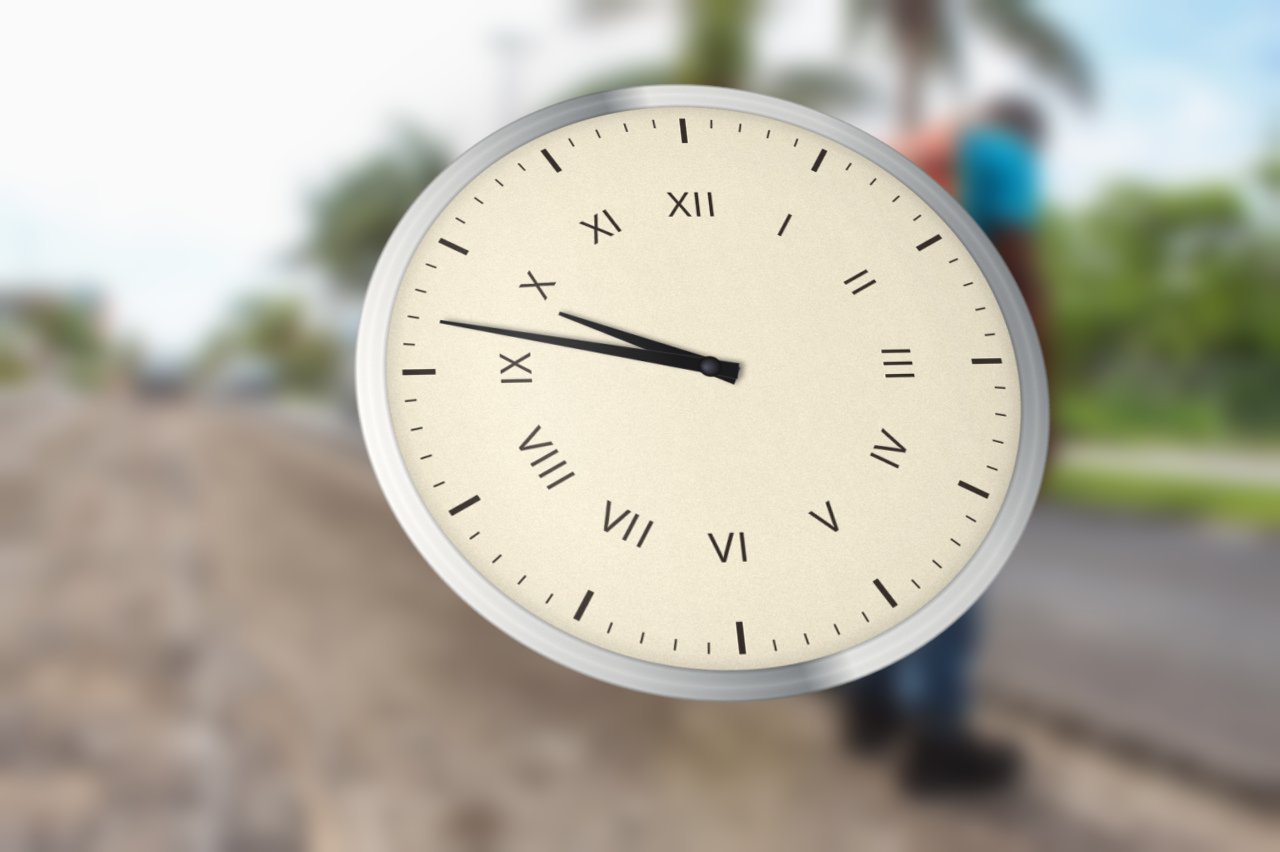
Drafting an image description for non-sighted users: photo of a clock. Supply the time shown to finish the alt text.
9:47
